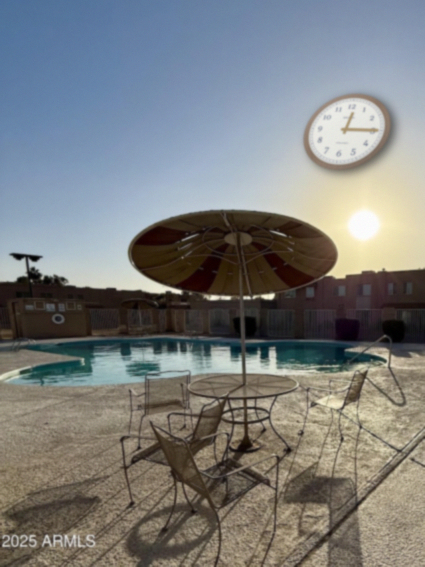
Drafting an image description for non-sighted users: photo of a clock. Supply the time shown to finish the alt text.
12:15
